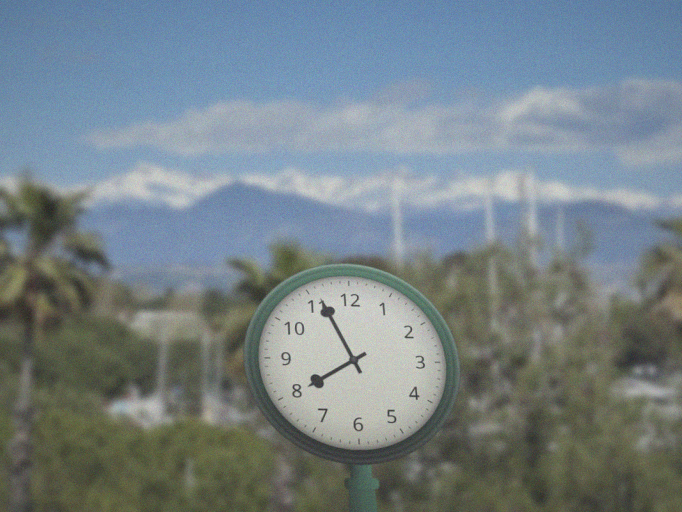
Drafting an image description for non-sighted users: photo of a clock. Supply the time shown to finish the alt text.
7:56
